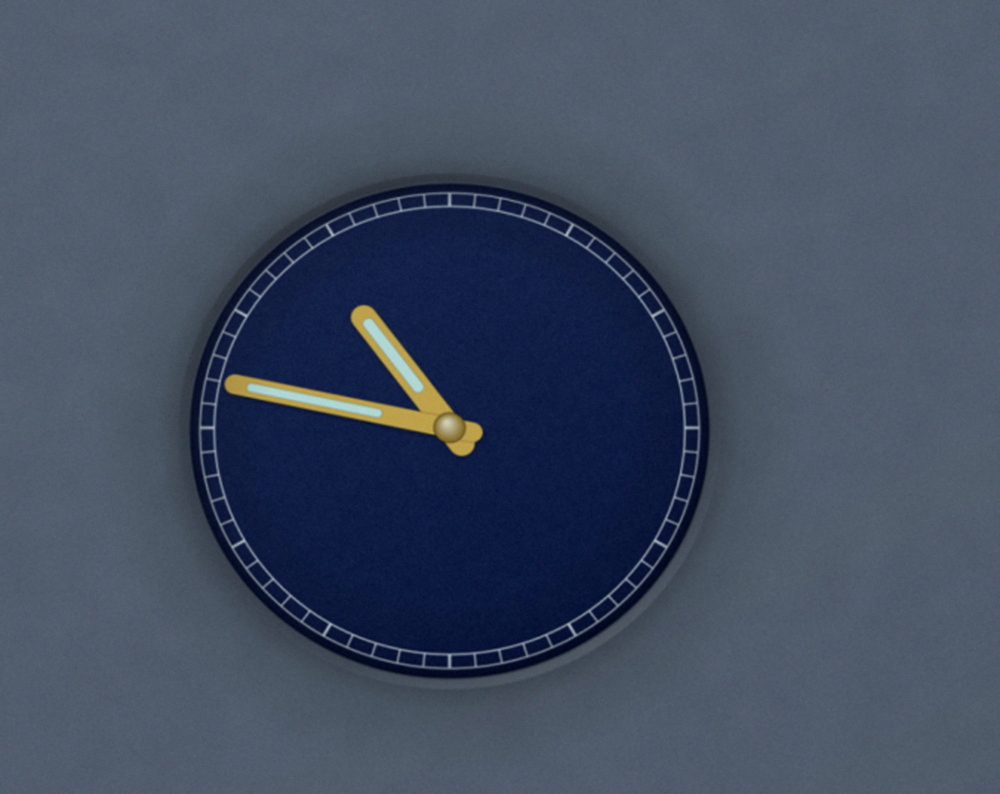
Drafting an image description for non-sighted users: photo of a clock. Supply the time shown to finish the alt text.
10:47
